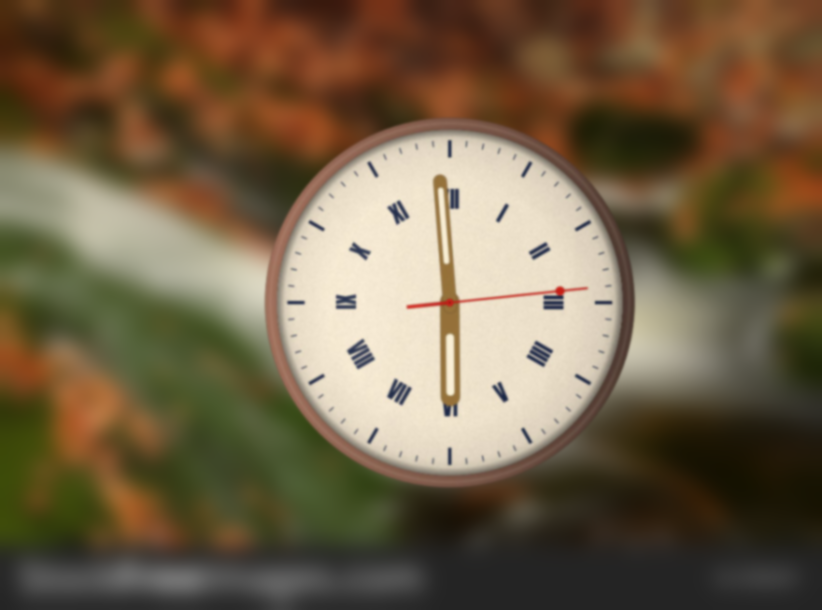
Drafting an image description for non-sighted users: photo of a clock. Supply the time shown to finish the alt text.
5:59:14
